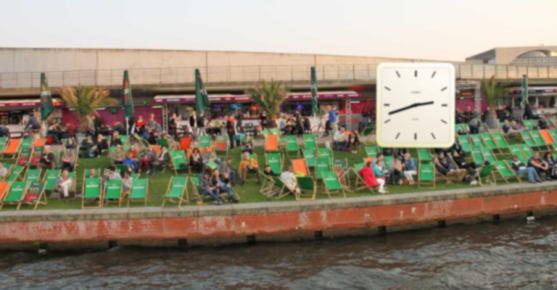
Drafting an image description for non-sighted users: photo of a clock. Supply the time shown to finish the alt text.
2:42
